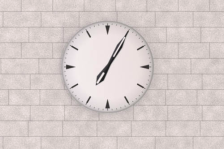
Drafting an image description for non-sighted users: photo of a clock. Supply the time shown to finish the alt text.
7:05
